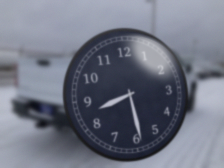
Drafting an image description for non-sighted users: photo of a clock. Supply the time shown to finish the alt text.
8:29
